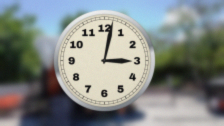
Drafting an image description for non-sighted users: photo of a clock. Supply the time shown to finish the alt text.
3:02
